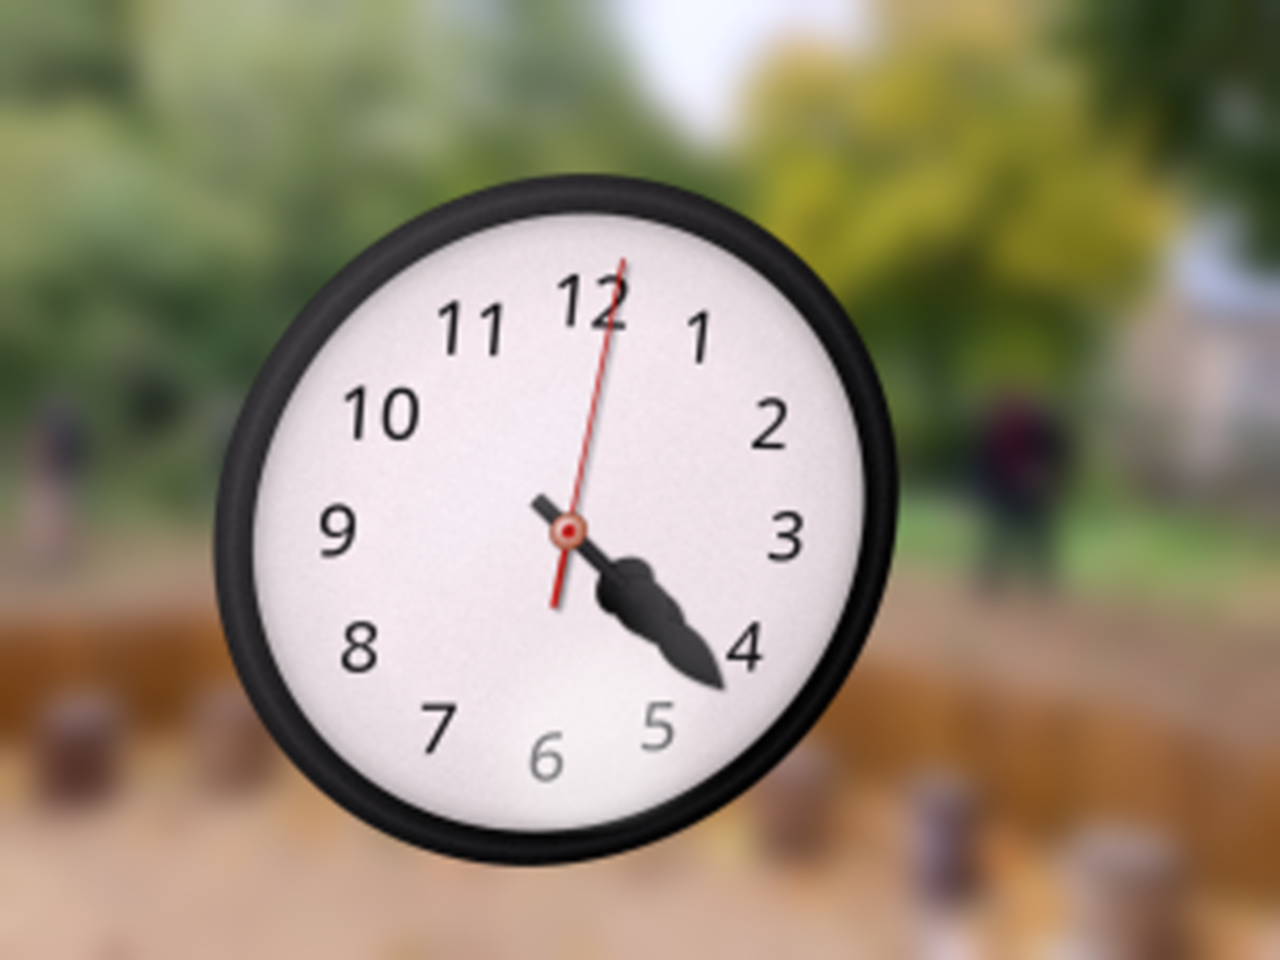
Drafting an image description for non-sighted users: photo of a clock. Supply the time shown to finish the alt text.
4:22:01
